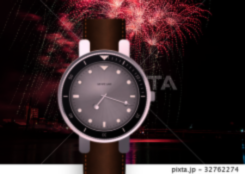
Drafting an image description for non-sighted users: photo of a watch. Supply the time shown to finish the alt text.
7:18
